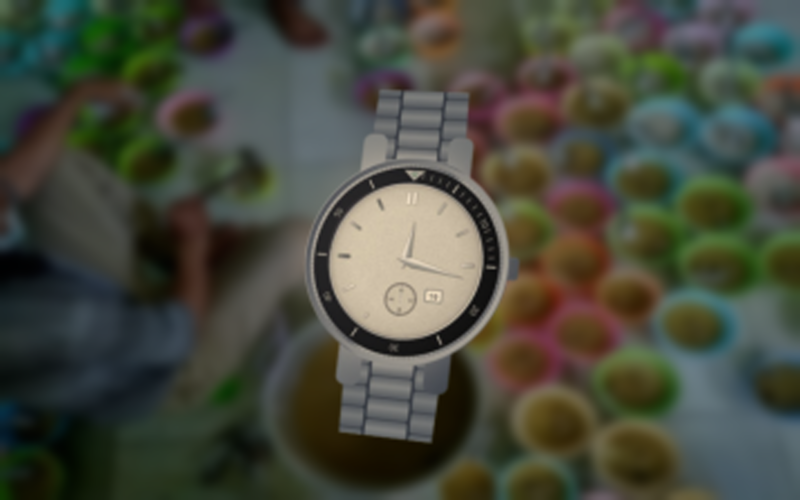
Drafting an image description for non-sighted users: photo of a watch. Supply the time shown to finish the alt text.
12:17
